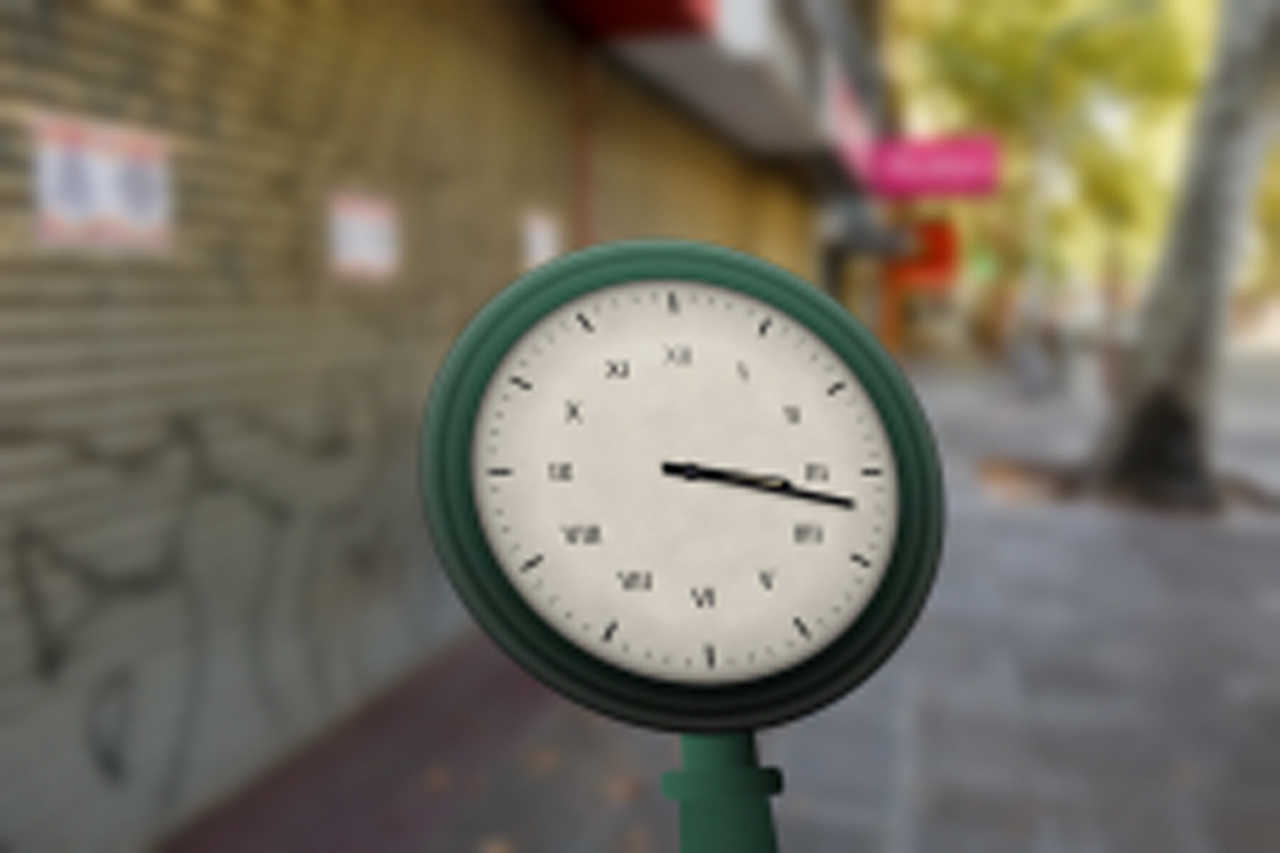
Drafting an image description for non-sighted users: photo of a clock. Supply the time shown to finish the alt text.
3:17
